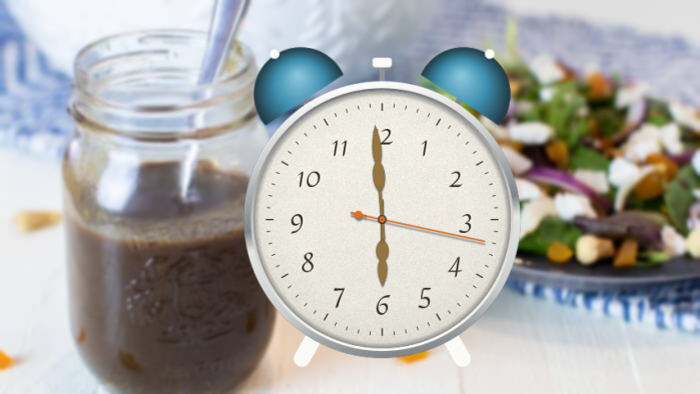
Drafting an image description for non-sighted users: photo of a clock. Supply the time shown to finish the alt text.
5:59:17
